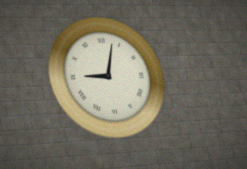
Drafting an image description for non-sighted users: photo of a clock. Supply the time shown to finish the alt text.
9:03
